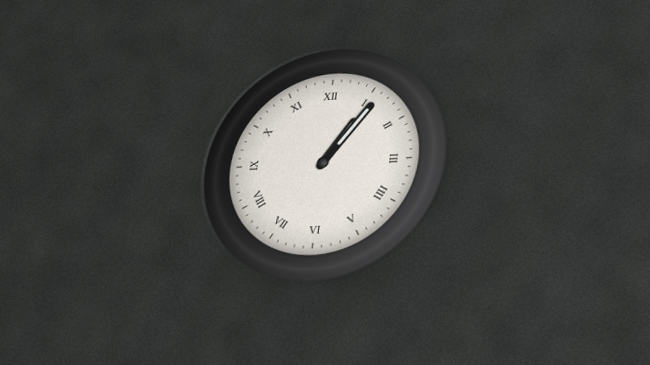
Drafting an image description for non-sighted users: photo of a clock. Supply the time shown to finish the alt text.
1:06
